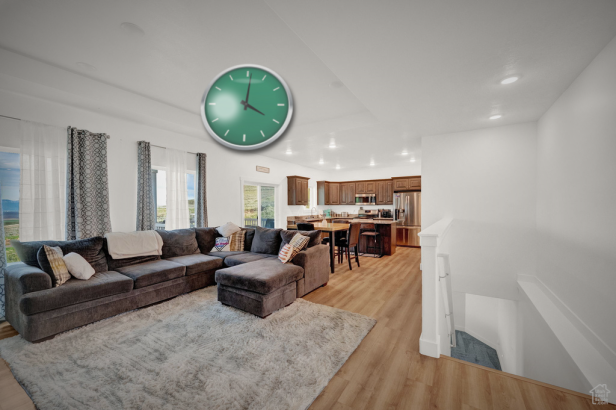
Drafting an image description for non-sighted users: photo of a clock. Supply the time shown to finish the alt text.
4:01
